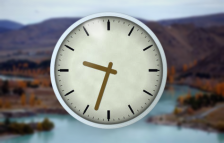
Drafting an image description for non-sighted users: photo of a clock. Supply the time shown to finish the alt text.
9:33
